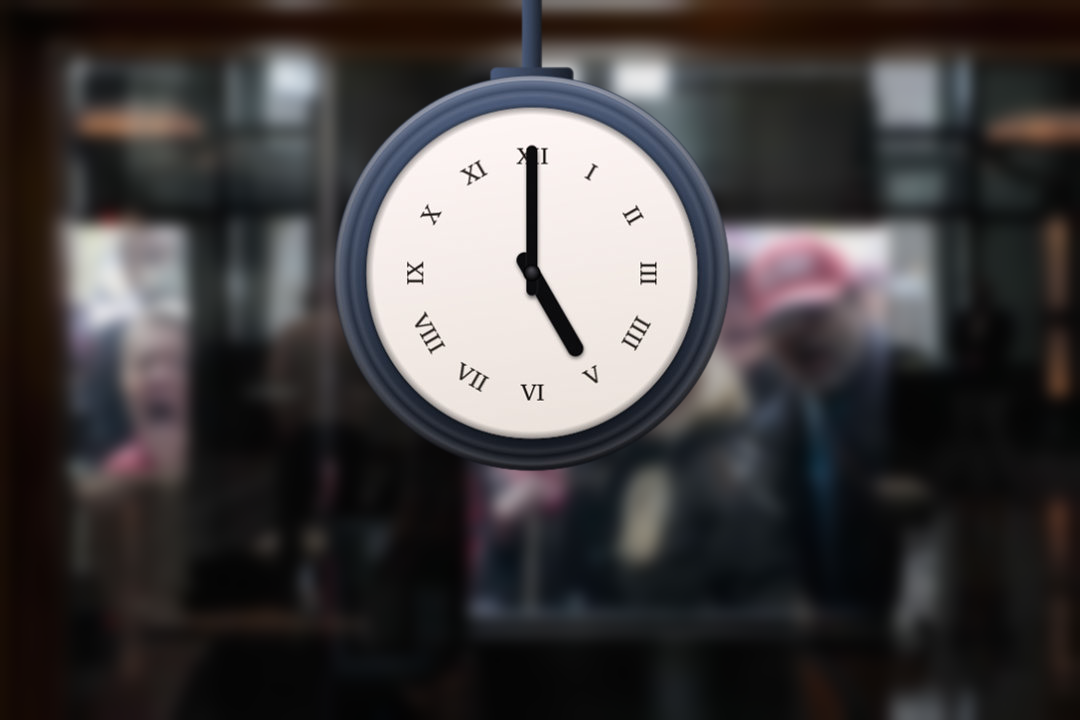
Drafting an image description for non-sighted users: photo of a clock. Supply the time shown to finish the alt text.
5:00
